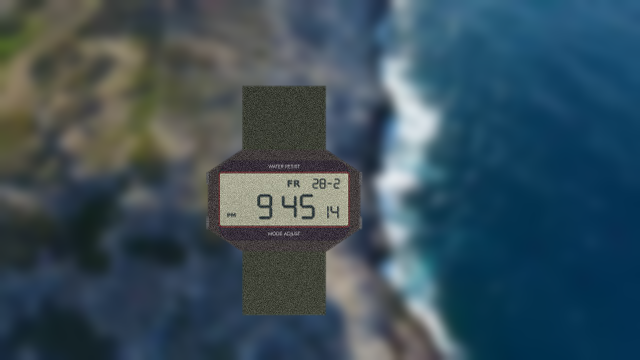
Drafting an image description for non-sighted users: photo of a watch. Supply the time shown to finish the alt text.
9:45:14
